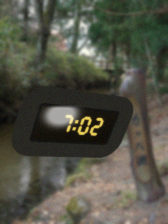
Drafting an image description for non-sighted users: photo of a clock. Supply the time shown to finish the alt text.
7:02
